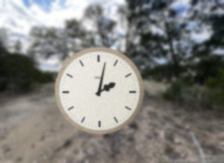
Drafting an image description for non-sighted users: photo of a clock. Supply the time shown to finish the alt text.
2:02
